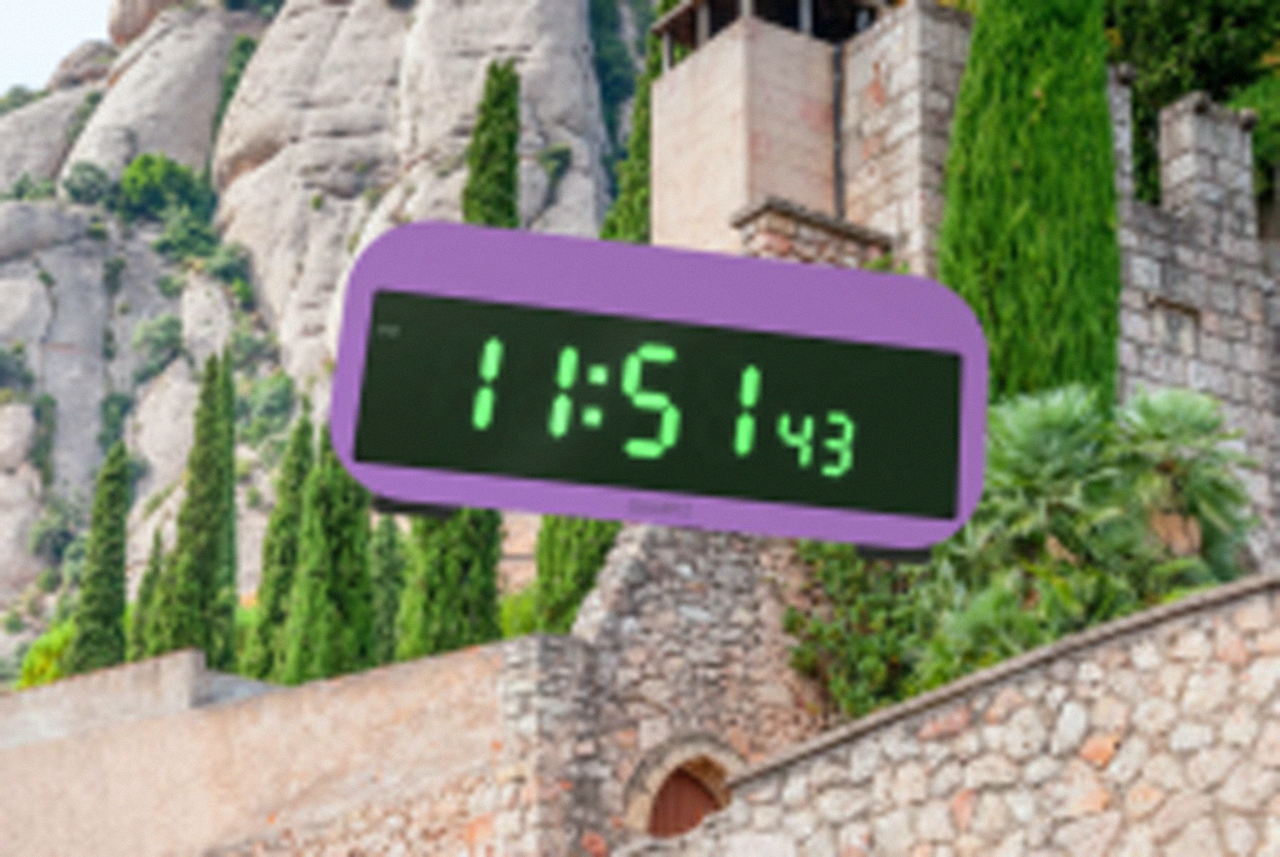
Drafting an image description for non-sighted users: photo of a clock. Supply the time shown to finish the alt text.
11:51:43
